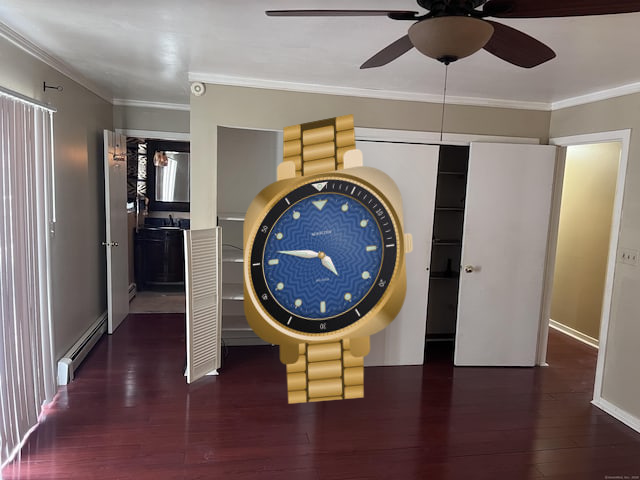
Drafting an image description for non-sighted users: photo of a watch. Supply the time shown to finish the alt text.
4:47
